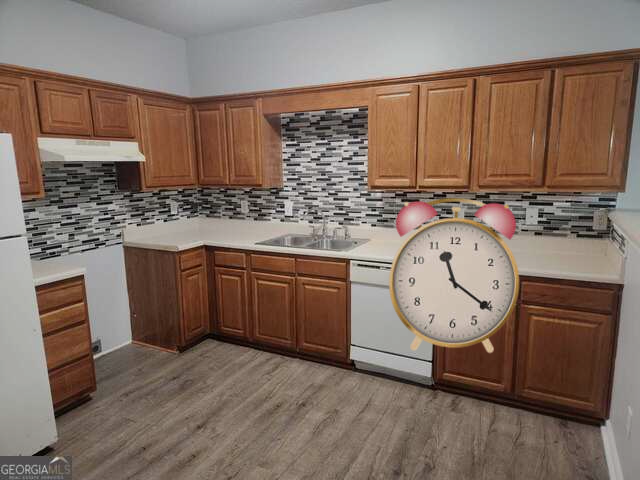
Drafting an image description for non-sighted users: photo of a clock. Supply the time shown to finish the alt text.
11:21
